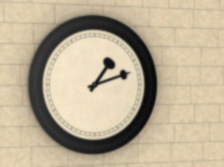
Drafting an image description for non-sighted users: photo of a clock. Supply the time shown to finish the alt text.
1:12
